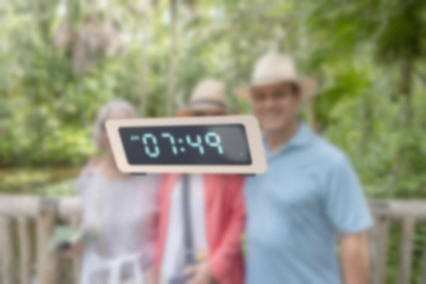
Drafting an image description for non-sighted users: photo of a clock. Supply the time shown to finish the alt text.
7:49
